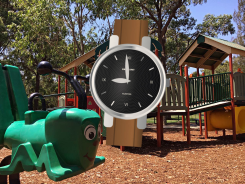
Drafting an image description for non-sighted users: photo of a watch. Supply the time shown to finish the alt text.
8:59
